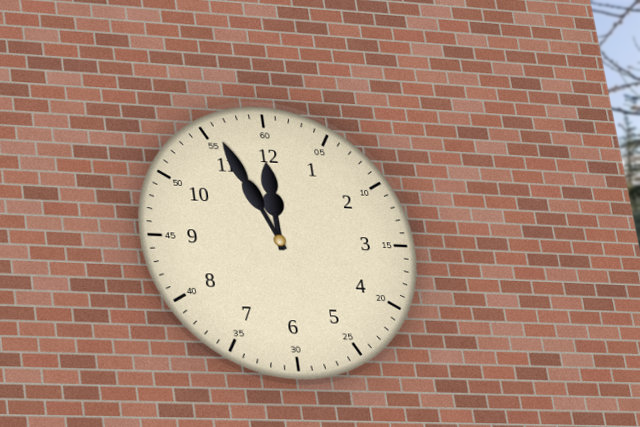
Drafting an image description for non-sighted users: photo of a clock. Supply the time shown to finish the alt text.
11:56
